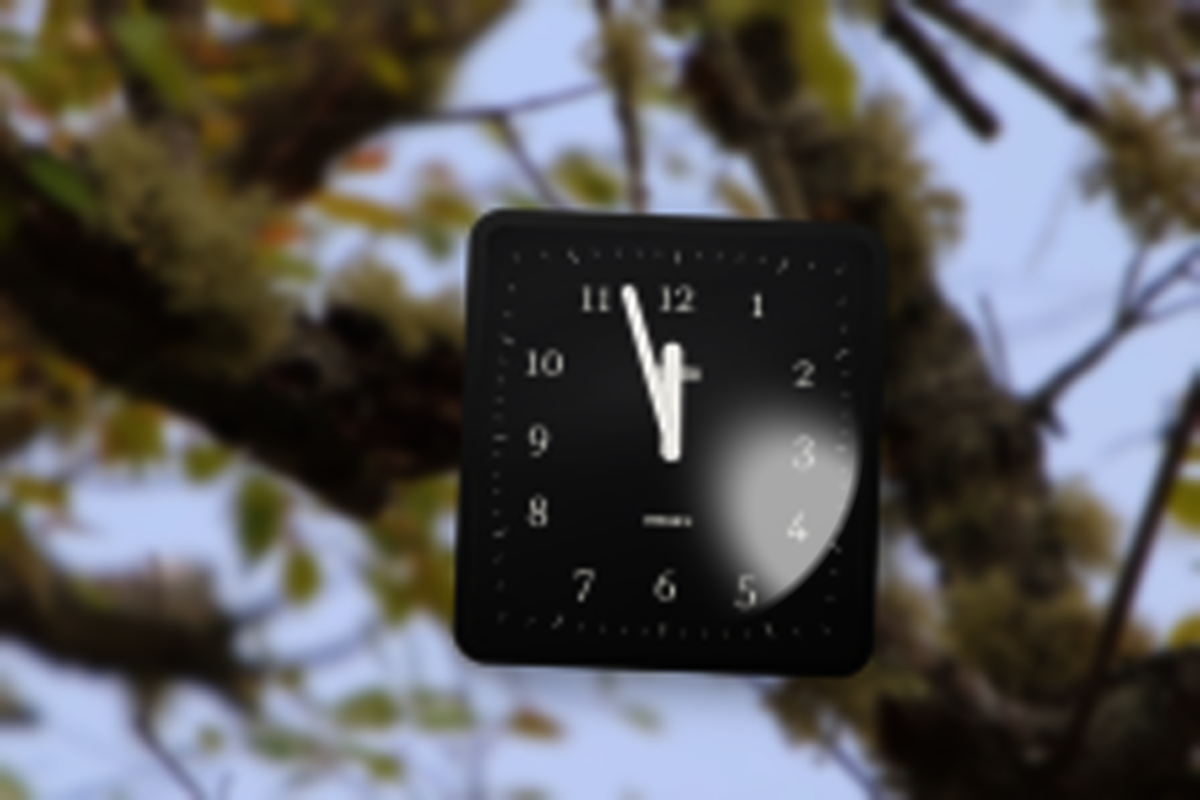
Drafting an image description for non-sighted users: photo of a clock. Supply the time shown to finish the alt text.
11:57
